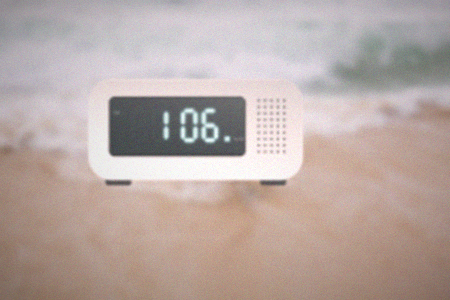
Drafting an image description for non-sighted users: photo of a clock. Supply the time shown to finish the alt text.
1:06
